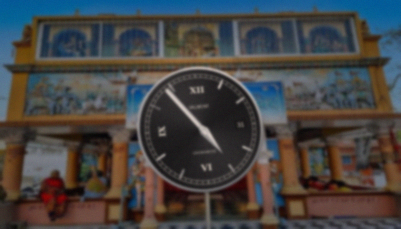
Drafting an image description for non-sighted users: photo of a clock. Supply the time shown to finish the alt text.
4:54
